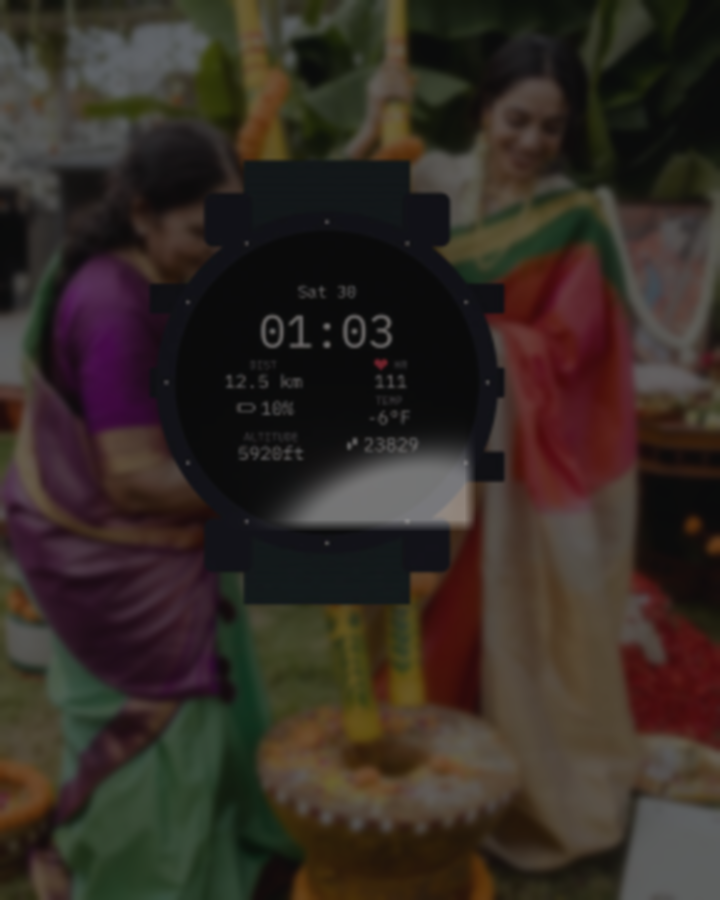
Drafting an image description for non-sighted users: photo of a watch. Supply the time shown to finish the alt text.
1:03
